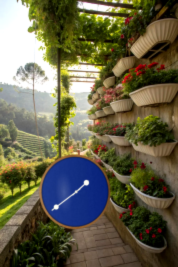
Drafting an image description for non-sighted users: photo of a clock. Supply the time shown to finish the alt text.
1:39
